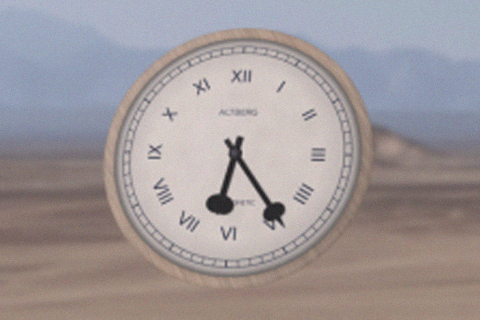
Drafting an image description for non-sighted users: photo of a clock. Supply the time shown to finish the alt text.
6:24
